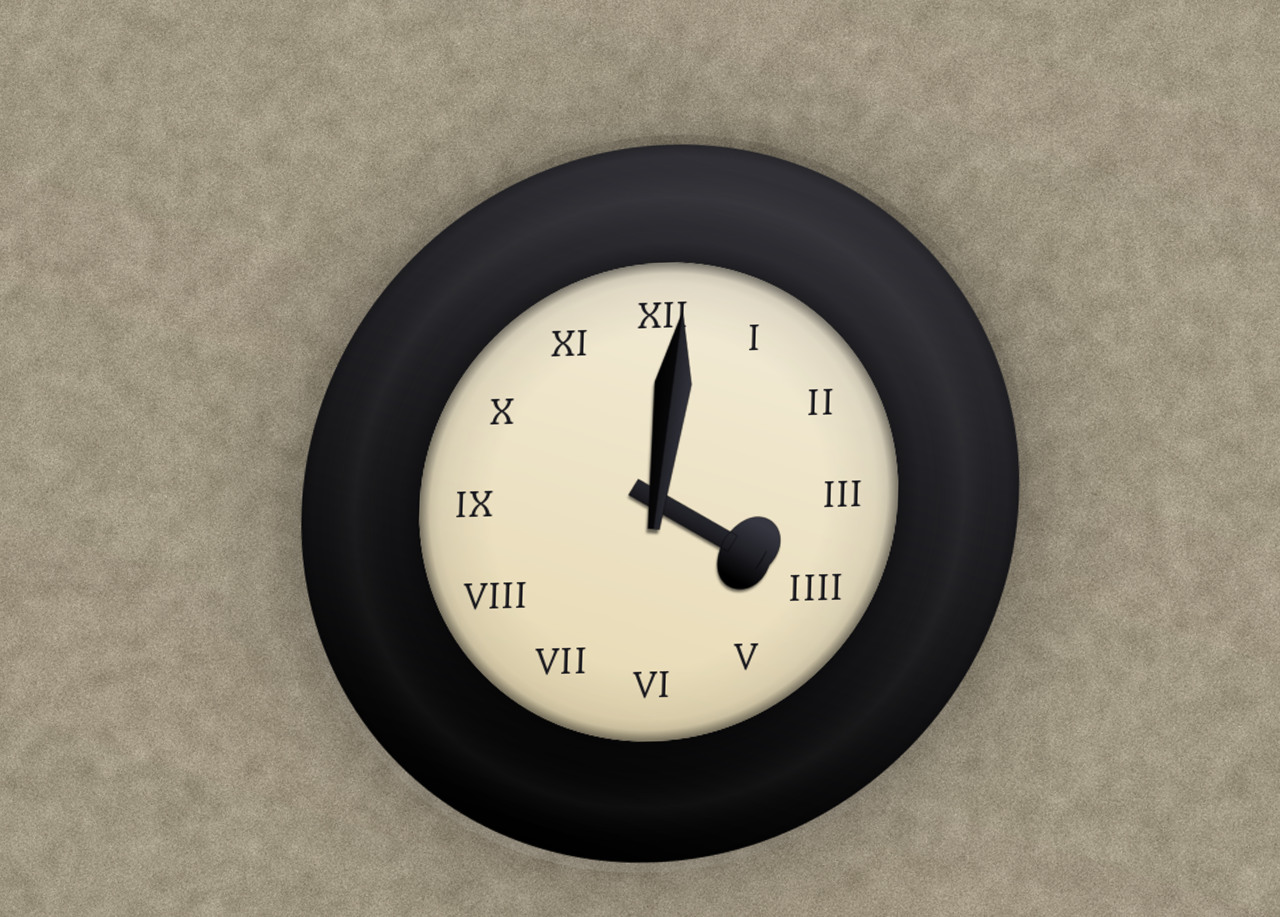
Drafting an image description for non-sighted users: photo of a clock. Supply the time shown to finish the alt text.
4:01
